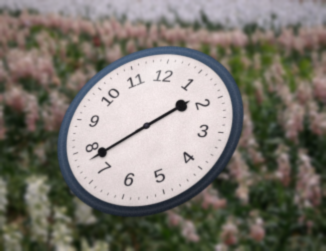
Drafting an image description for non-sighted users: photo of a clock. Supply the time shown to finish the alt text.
1:38
